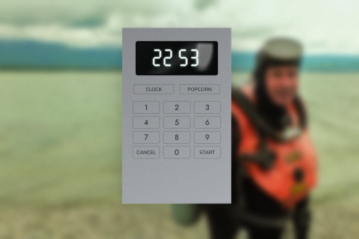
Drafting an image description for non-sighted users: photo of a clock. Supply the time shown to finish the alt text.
22:53
